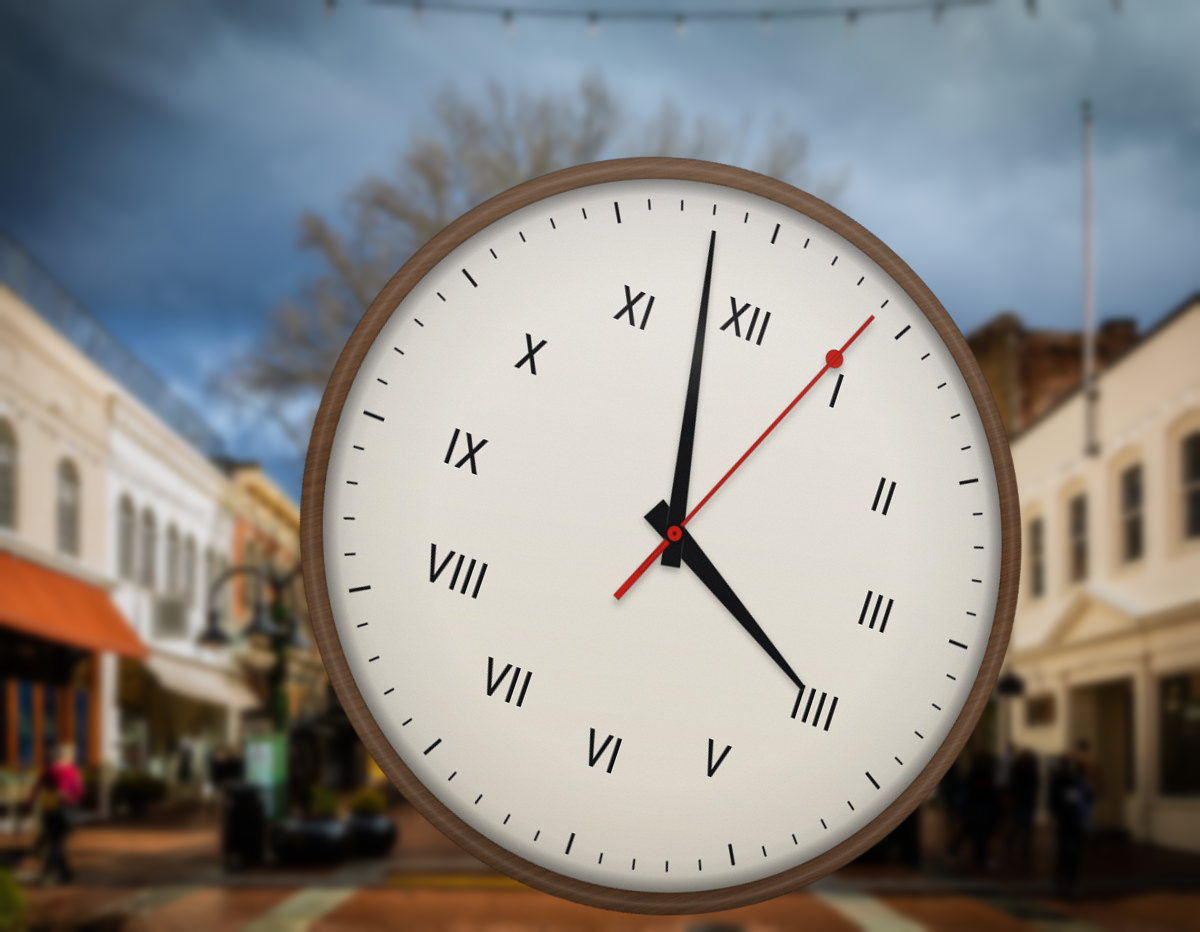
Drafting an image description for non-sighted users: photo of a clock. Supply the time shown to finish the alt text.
3:58:04
